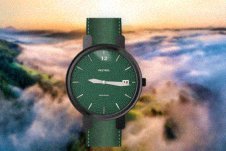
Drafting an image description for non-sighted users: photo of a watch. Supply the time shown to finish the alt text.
9:16
